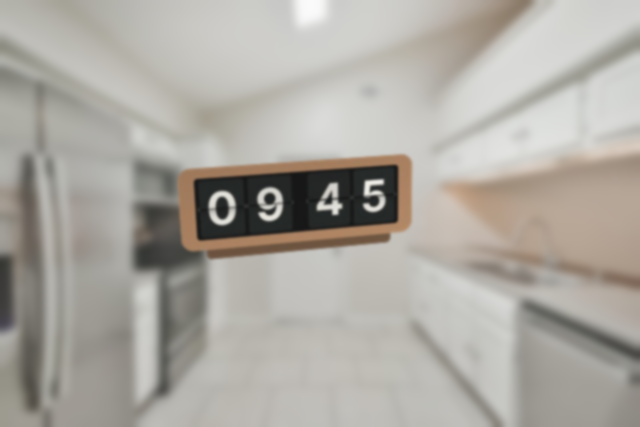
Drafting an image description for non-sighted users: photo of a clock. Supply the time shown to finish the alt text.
9:45
